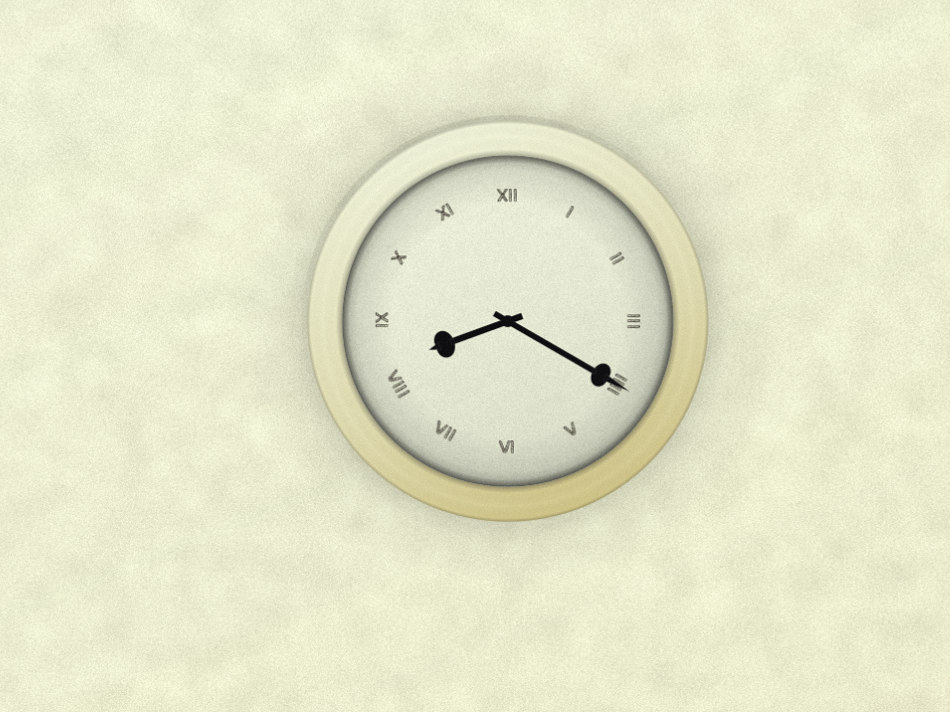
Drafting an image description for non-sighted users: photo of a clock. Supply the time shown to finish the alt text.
8:20
